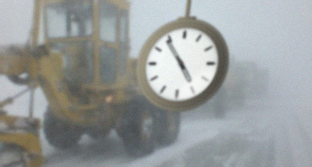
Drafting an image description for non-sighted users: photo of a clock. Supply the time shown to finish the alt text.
4:54
